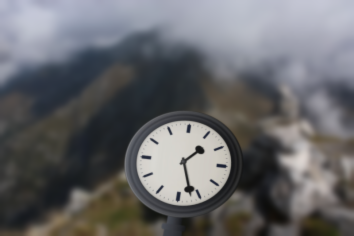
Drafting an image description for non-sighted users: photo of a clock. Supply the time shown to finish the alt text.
1:27
